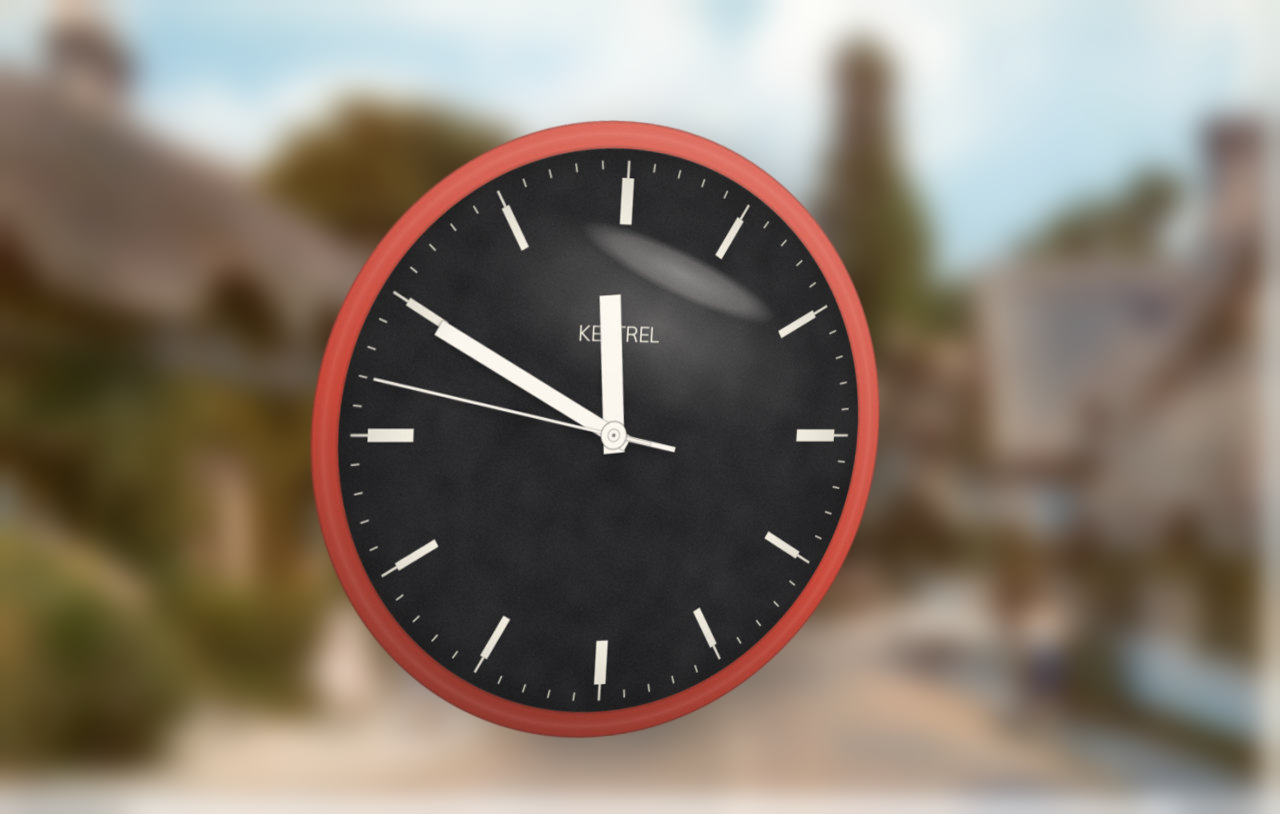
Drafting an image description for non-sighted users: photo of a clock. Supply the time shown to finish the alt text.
11:49:47
